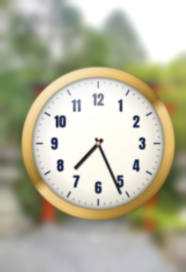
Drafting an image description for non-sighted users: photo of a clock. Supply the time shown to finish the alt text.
7:26
